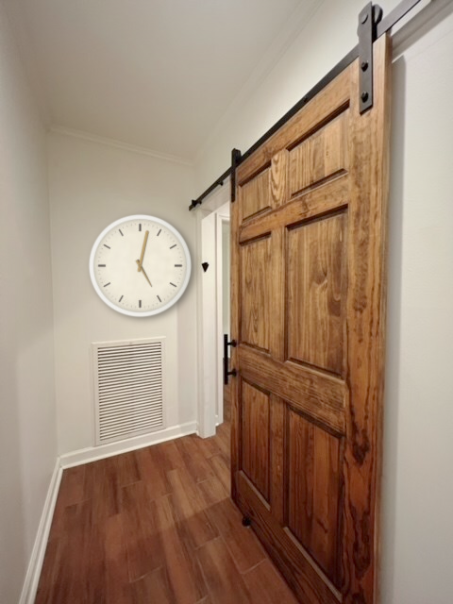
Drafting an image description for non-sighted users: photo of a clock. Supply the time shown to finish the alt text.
5:02
